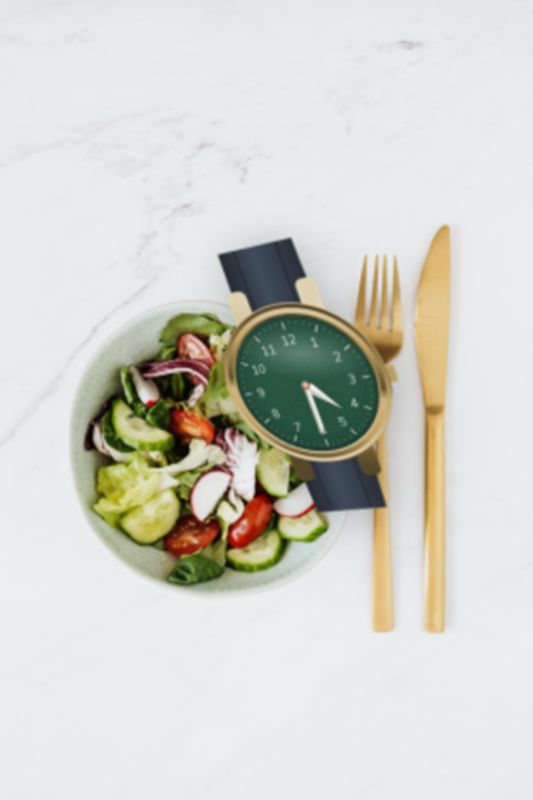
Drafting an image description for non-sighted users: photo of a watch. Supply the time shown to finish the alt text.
4:30
